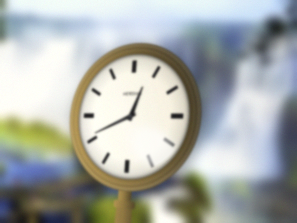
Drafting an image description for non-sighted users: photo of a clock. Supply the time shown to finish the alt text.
12:41
